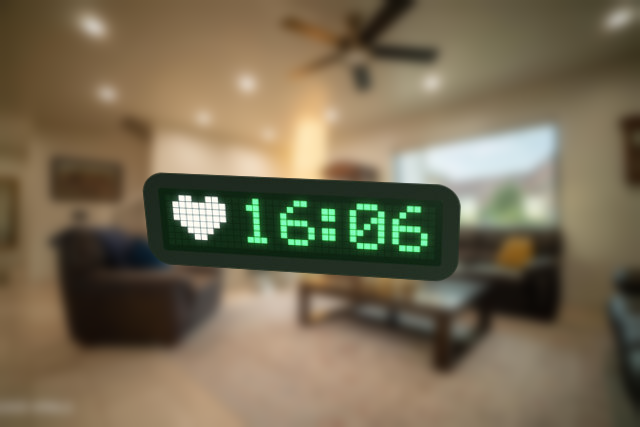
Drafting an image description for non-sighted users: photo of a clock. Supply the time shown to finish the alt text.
16:06
